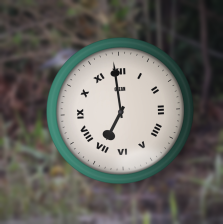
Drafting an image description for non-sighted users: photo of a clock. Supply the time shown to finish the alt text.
6:59
